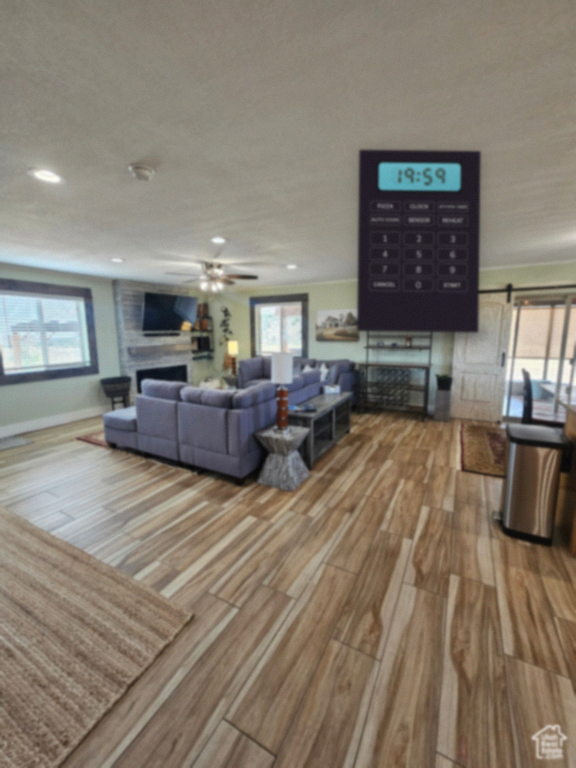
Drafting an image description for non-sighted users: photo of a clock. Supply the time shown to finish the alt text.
19:59
